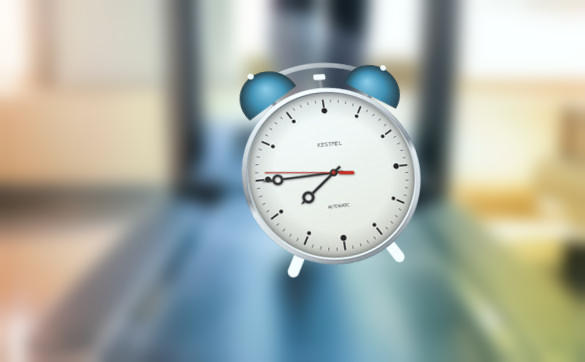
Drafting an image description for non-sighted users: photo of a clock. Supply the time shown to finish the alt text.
7:44:46
